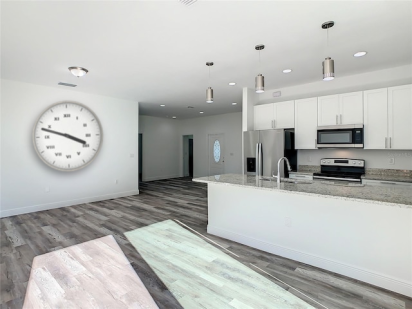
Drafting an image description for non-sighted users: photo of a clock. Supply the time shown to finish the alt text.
3:48
